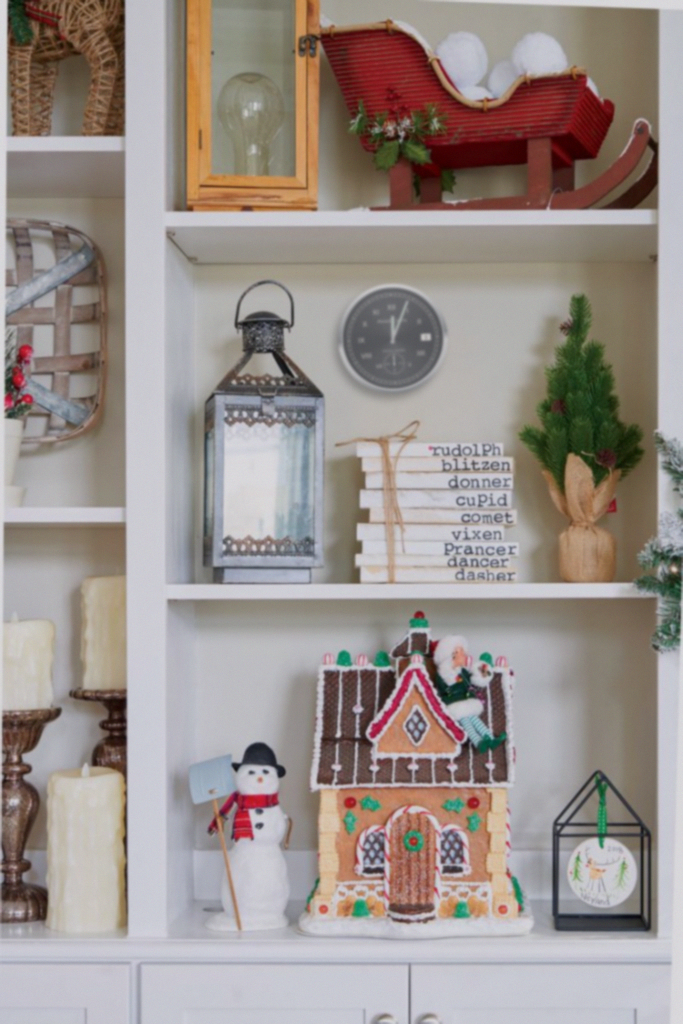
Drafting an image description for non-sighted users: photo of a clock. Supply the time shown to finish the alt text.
12:04
